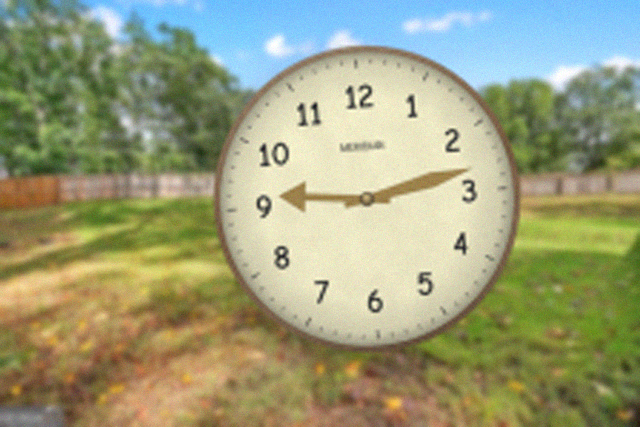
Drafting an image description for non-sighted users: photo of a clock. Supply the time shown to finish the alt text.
9:13
